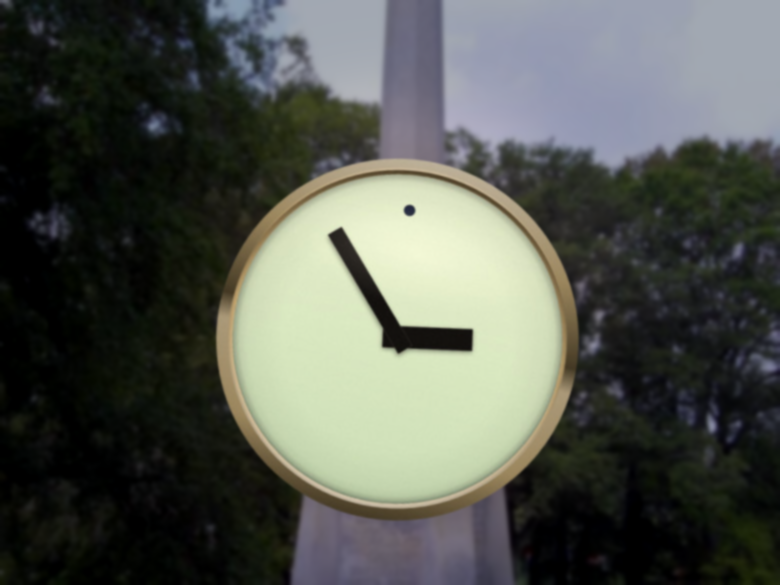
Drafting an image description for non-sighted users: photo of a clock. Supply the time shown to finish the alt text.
2:54
